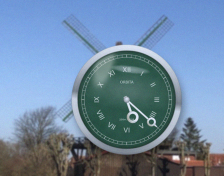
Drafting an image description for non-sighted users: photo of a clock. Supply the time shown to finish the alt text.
5:22
